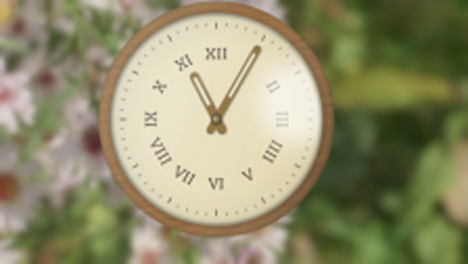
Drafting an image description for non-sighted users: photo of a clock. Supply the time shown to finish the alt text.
11:05
